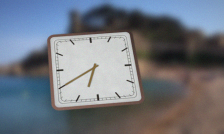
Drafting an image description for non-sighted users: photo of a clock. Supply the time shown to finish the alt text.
6:40
